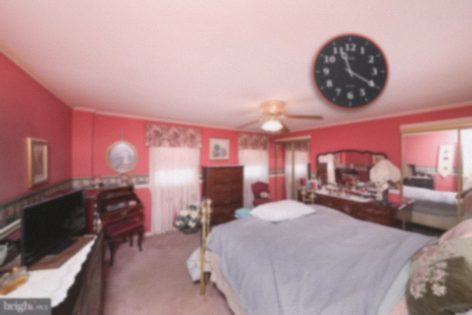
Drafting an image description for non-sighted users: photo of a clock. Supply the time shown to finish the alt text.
11:20
